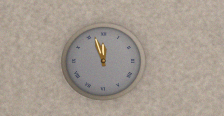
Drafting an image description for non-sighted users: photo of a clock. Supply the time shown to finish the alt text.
11:57
